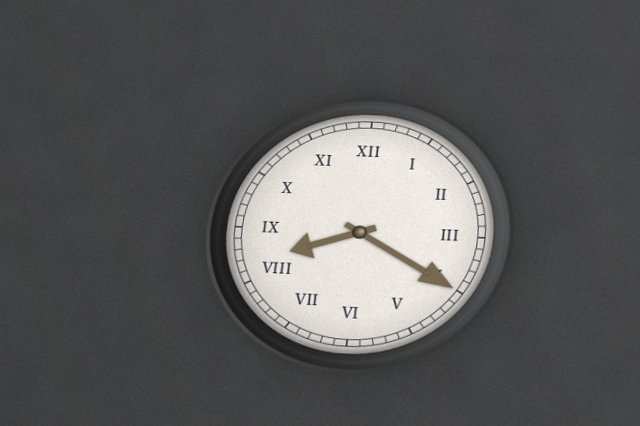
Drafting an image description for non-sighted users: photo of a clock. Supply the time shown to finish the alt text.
8:20
